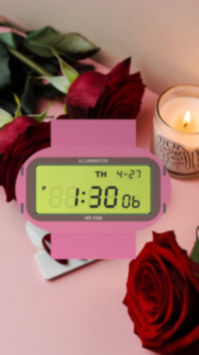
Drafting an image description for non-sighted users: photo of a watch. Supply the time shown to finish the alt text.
1:30:06
